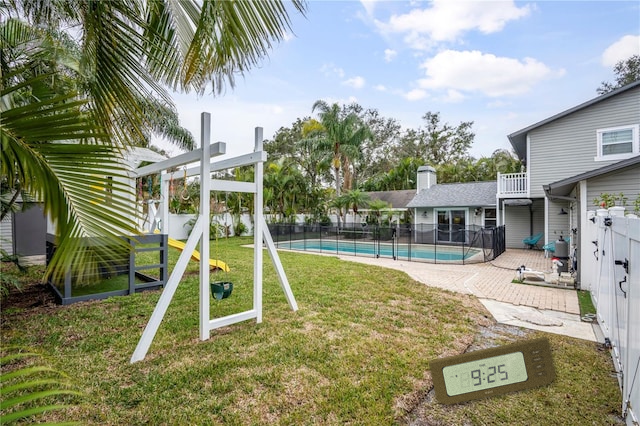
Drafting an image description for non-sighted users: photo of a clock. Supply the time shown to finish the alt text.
9:25
